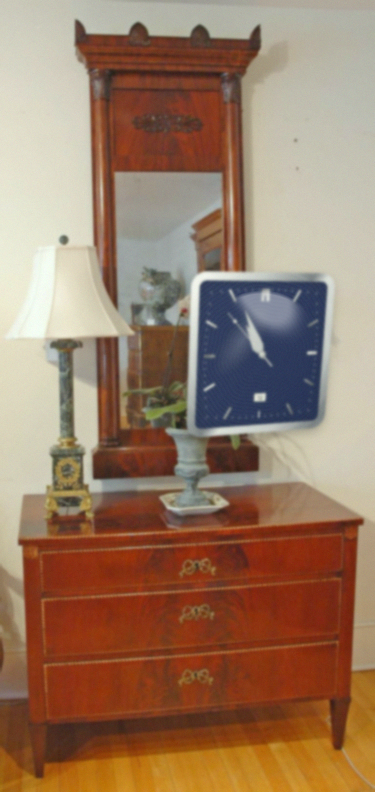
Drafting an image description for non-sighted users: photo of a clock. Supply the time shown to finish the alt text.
10:55:53
